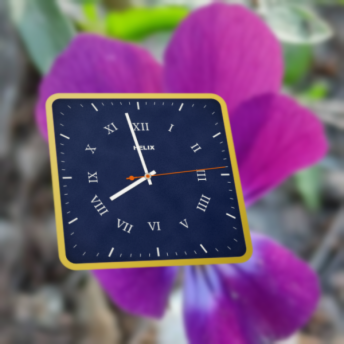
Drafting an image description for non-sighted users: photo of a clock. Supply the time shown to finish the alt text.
7:58:14
